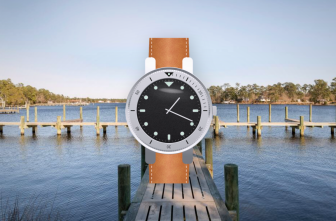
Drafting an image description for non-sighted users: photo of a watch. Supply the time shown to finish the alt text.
1:19
